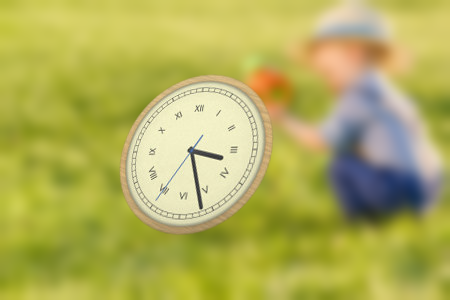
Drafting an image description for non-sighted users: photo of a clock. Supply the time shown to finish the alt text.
3:26:35
